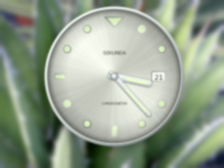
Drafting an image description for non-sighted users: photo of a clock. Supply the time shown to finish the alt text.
3:23
